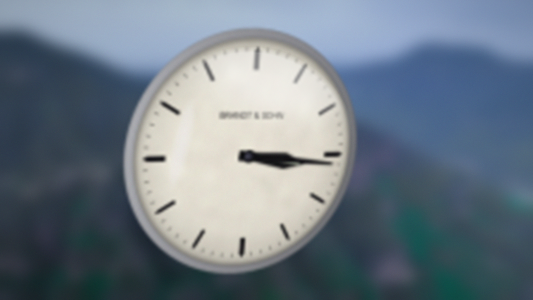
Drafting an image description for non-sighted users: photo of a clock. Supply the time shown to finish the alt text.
3:16
